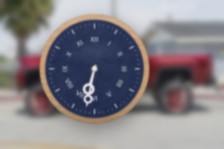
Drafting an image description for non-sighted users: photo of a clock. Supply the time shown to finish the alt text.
6:32
